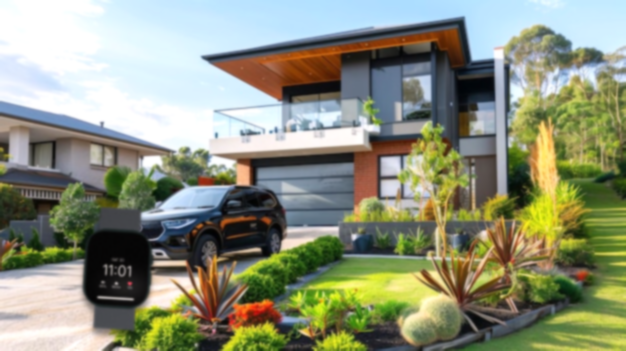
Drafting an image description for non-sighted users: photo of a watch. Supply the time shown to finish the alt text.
11:01
